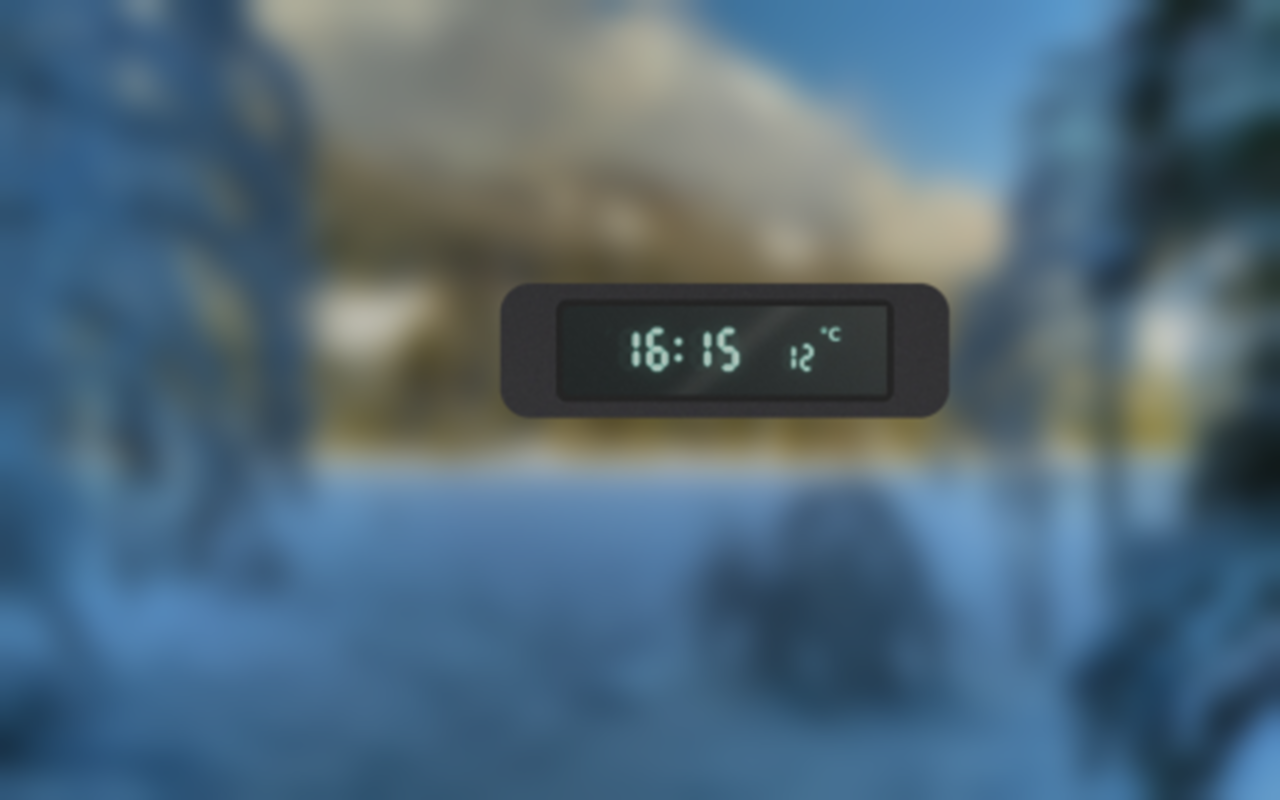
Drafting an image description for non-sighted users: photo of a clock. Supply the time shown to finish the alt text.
16:15
